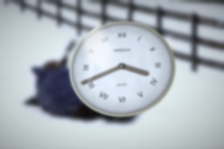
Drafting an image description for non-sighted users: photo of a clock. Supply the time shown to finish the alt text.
3:41
